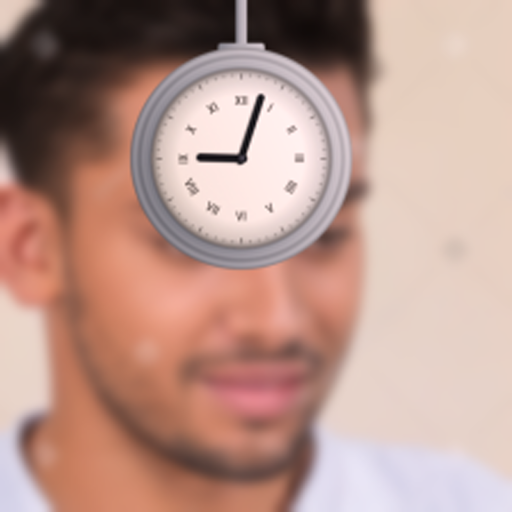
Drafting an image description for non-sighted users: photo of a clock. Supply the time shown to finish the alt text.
9:03
